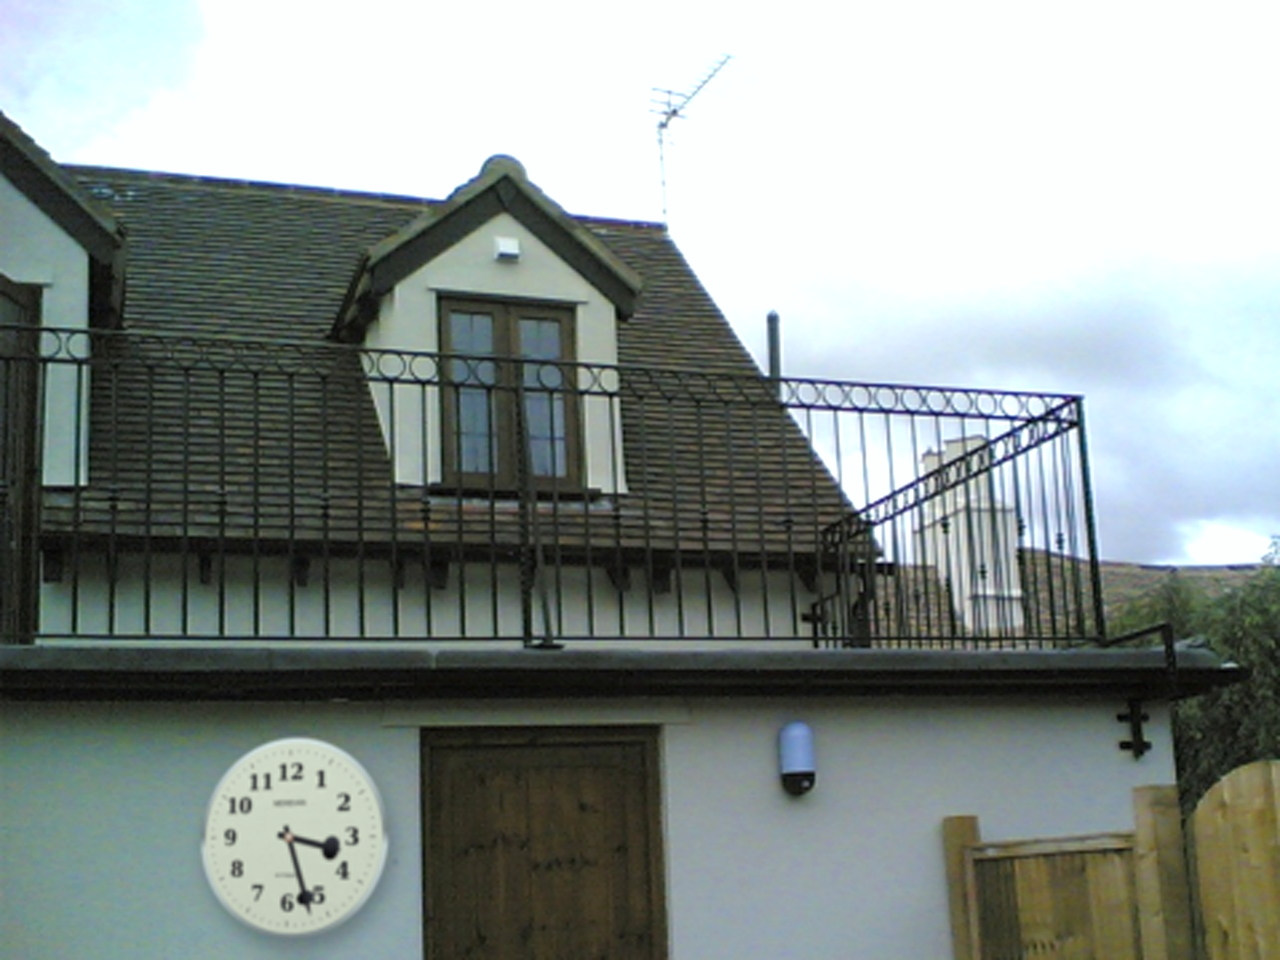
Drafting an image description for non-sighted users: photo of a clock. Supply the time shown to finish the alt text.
3:27
